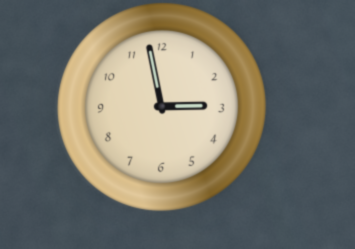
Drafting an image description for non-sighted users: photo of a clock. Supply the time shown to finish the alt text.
2:58
